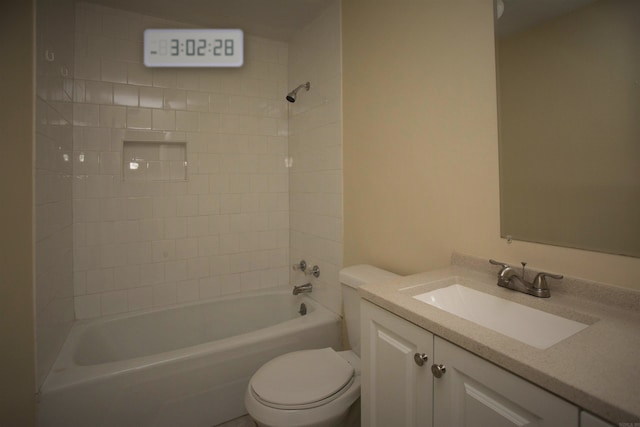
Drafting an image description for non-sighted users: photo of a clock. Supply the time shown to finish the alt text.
3:02:28
